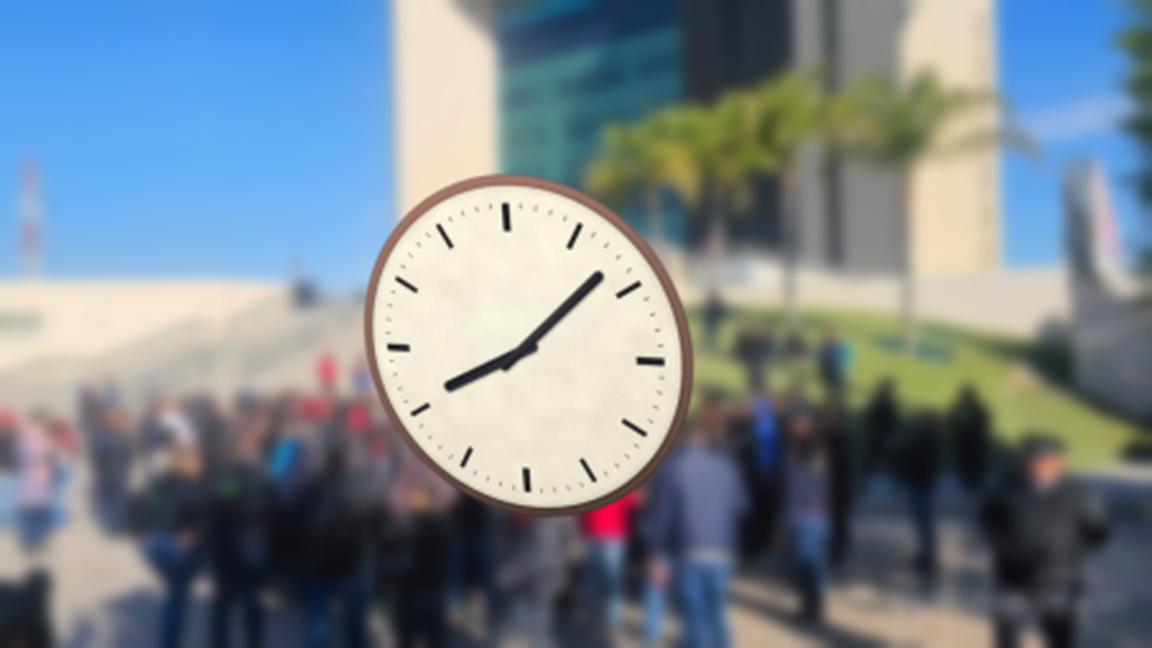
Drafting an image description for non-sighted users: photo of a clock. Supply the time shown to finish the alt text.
8:08
